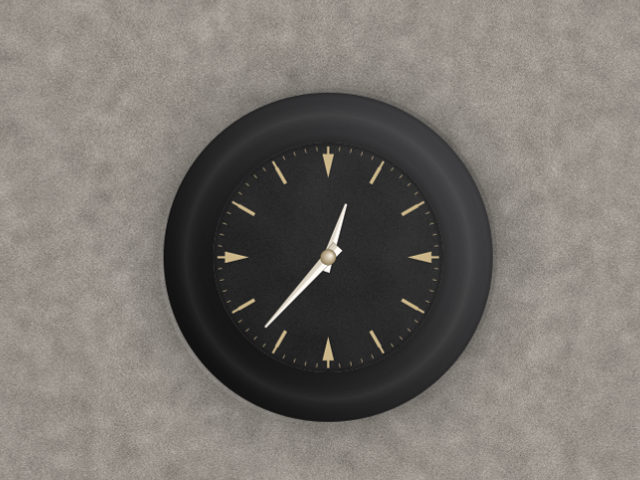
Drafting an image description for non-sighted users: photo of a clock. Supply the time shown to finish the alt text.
12:37
